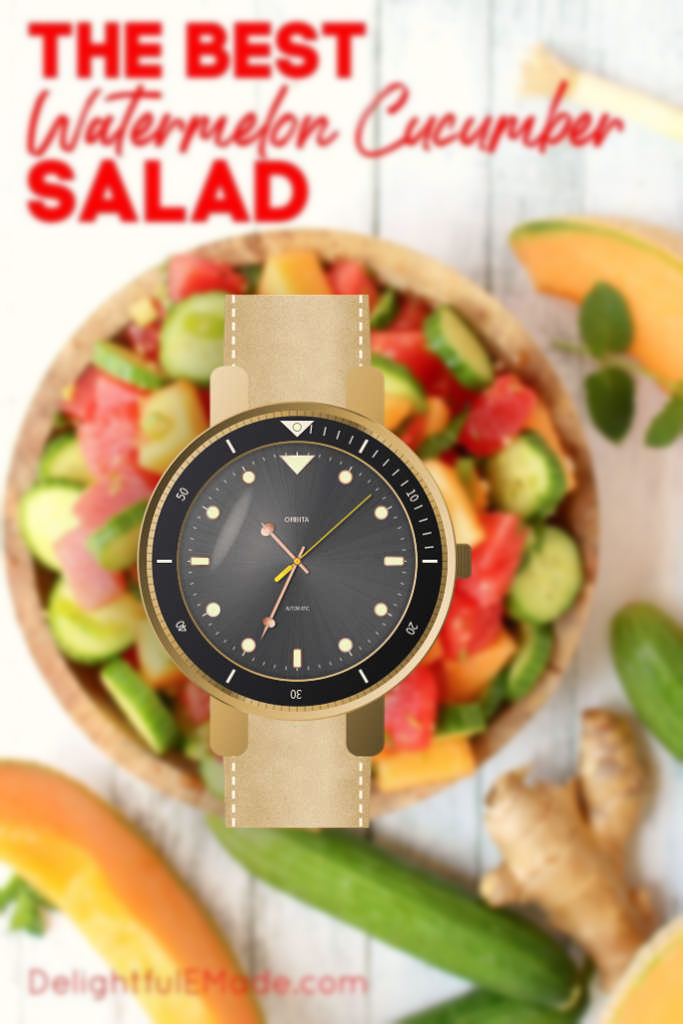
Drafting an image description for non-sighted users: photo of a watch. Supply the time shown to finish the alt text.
10:34:08
